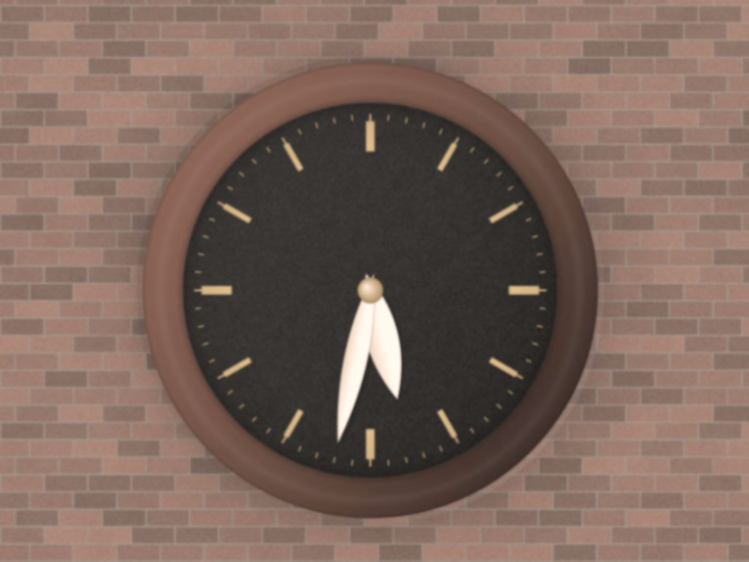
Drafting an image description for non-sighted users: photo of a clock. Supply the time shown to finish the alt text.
5:32
